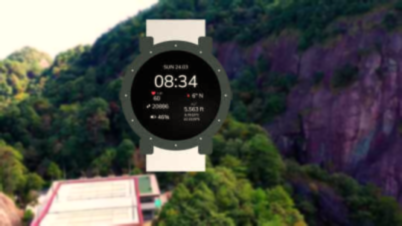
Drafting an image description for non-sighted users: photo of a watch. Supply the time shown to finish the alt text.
8:34
